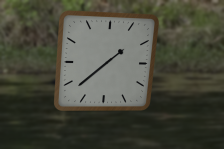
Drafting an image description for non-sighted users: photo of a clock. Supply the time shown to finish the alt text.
1:38
